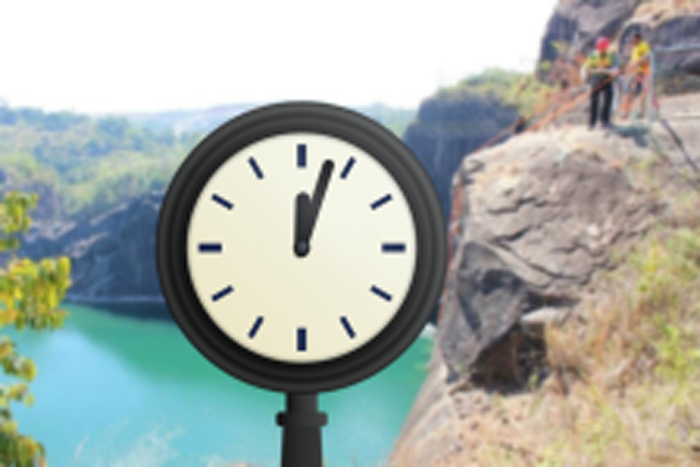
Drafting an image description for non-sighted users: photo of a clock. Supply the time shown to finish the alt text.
12:03
